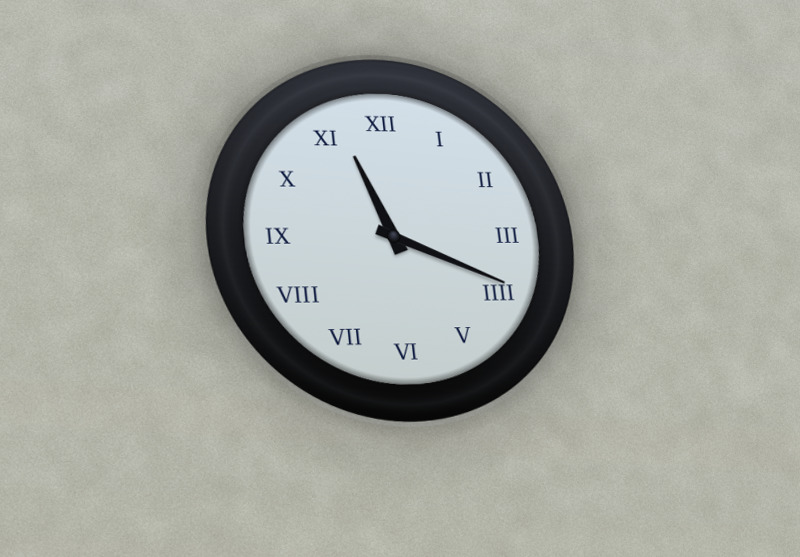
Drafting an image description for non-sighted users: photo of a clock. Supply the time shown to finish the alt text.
11:19
